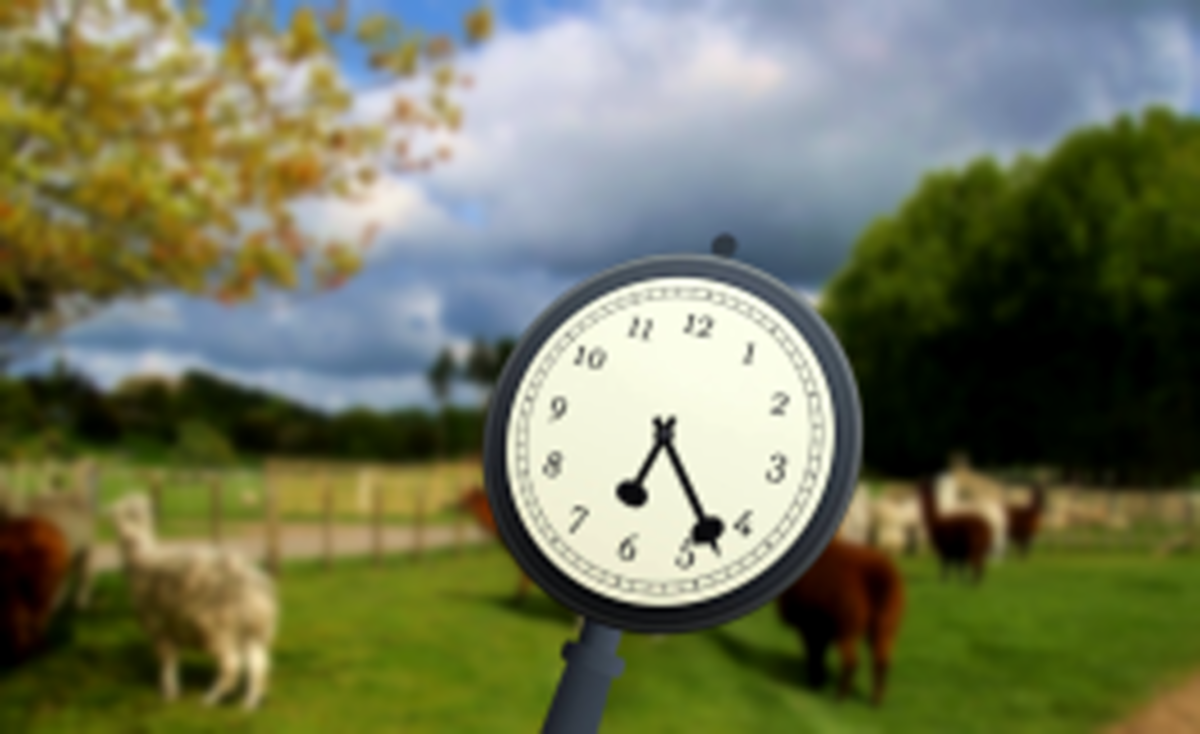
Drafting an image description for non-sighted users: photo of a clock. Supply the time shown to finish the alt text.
6:23
